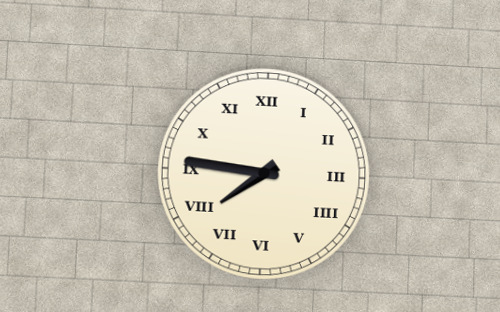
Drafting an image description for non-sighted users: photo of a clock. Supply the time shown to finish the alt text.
7:46
